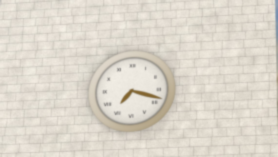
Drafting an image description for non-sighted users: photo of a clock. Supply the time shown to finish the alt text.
7:18
